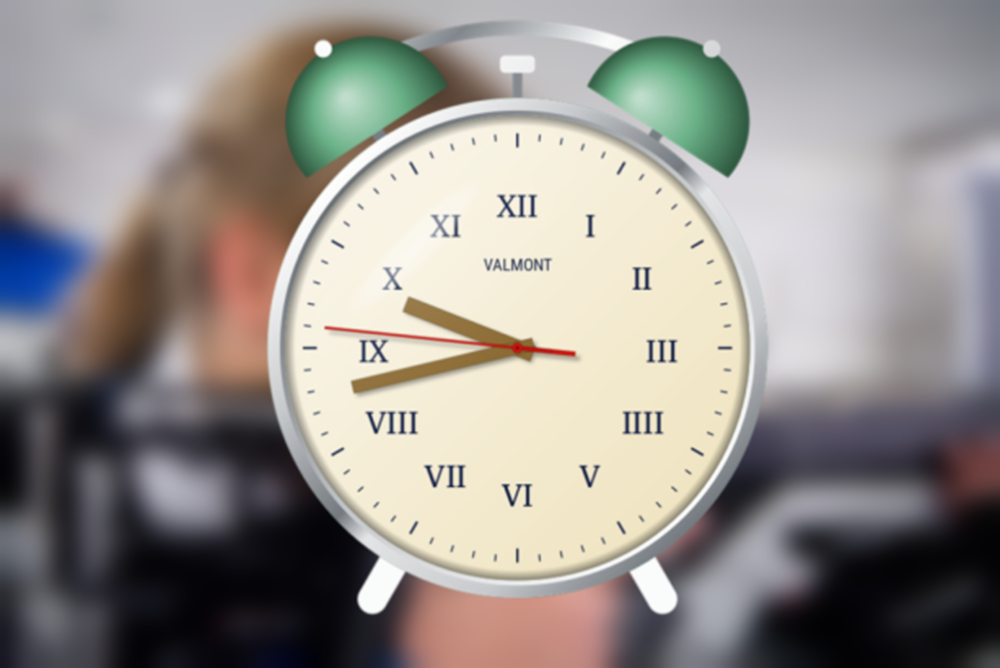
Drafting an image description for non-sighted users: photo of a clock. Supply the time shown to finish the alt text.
9:42:46
